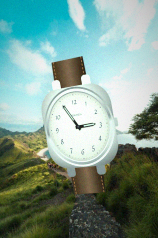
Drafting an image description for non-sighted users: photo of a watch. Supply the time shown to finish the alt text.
2:55
